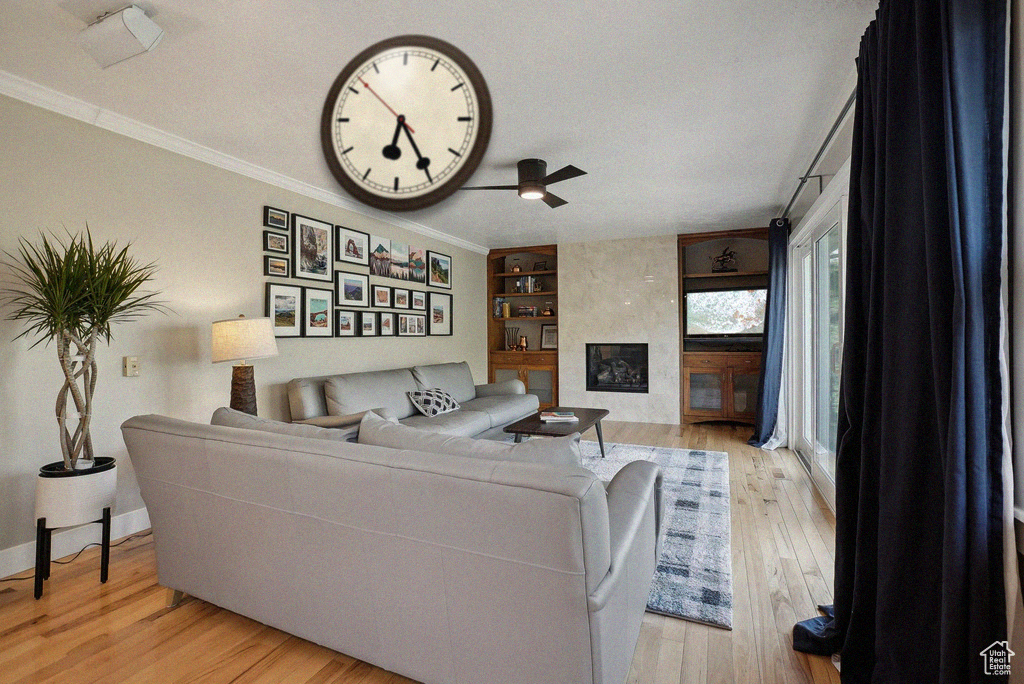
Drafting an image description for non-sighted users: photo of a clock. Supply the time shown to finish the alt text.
6:24:52
